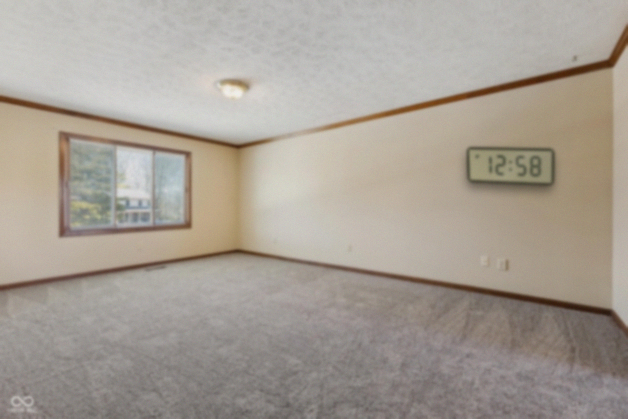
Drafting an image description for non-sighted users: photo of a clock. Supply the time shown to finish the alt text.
12:58
